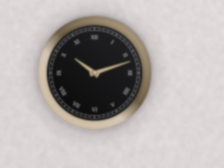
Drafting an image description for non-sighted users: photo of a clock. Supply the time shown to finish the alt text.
10:12
